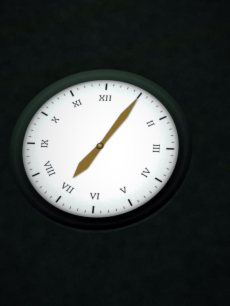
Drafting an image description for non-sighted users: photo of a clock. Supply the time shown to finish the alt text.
7:05
